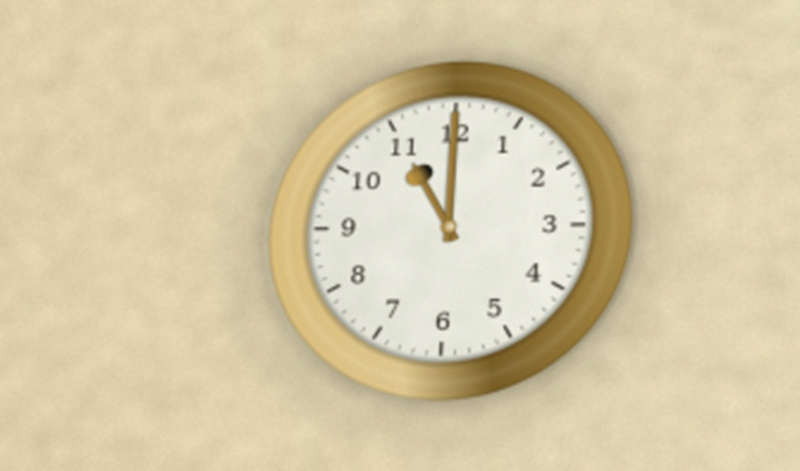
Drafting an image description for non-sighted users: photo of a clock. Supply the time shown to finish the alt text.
11:00
